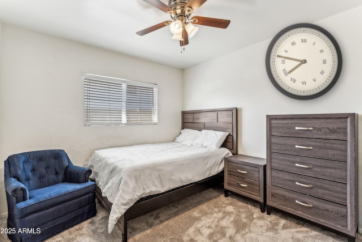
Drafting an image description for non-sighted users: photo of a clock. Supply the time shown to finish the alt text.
7:47
